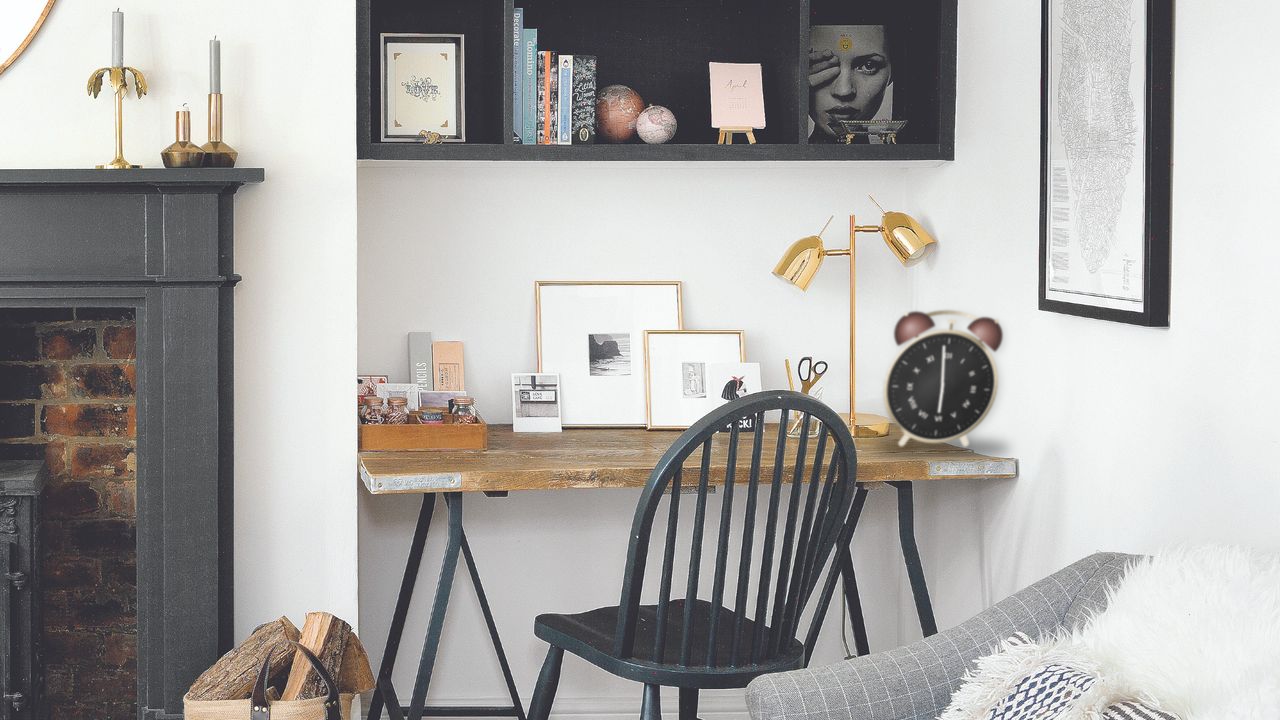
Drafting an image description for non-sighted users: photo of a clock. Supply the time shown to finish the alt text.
5:59
